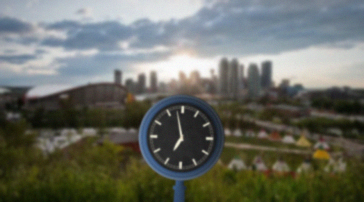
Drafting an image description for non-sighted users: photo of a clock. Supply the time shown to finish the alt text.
6:58
